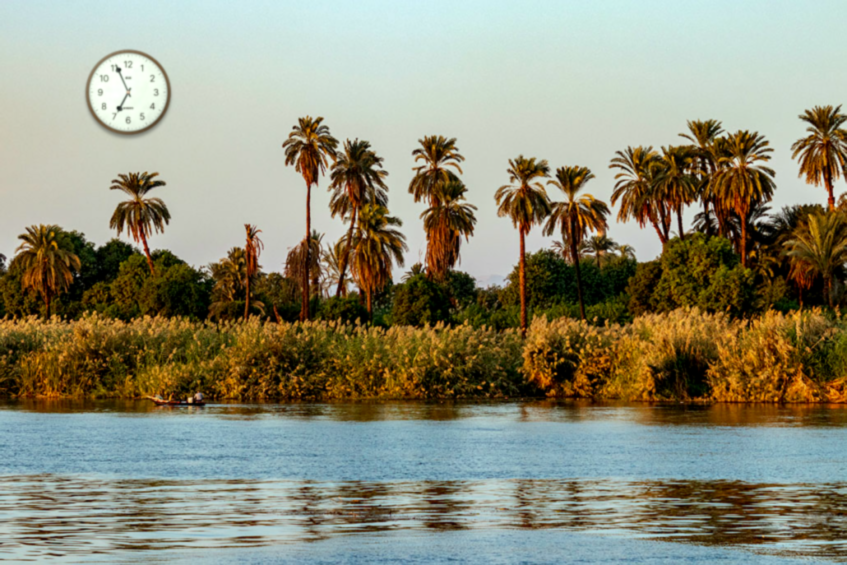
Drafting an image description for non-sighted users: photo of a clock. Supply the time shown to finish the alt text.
6:56
